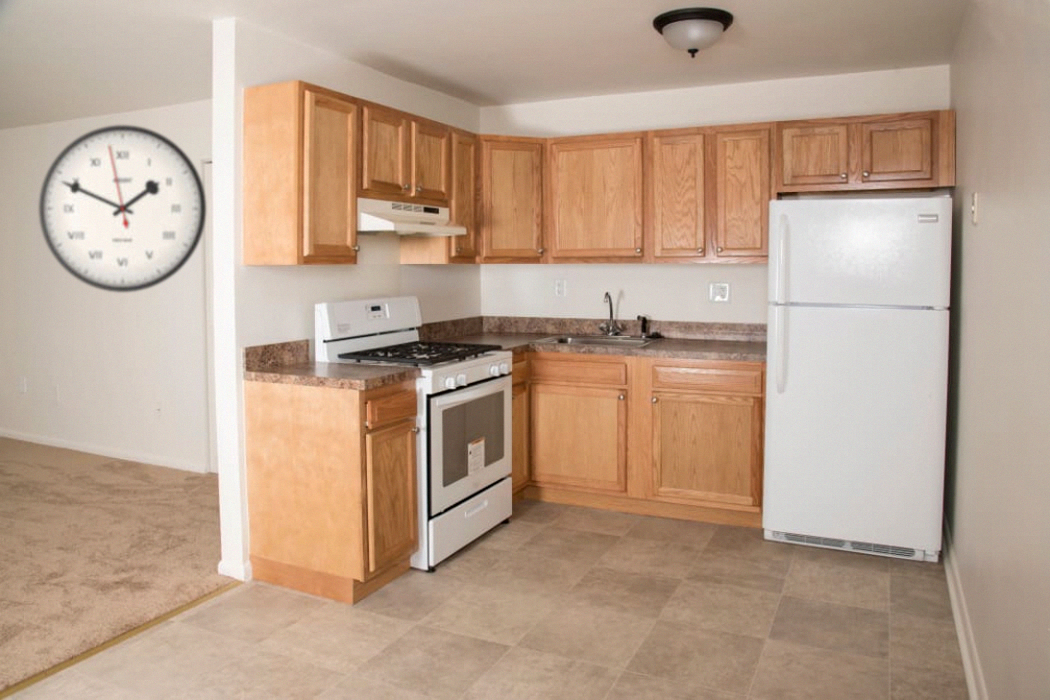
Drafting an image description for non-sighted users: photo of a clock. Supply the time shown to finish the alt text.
1:48:58
